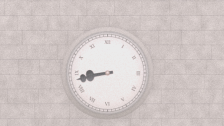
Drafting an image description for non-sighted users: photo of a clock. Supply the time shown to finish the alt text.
8:43
